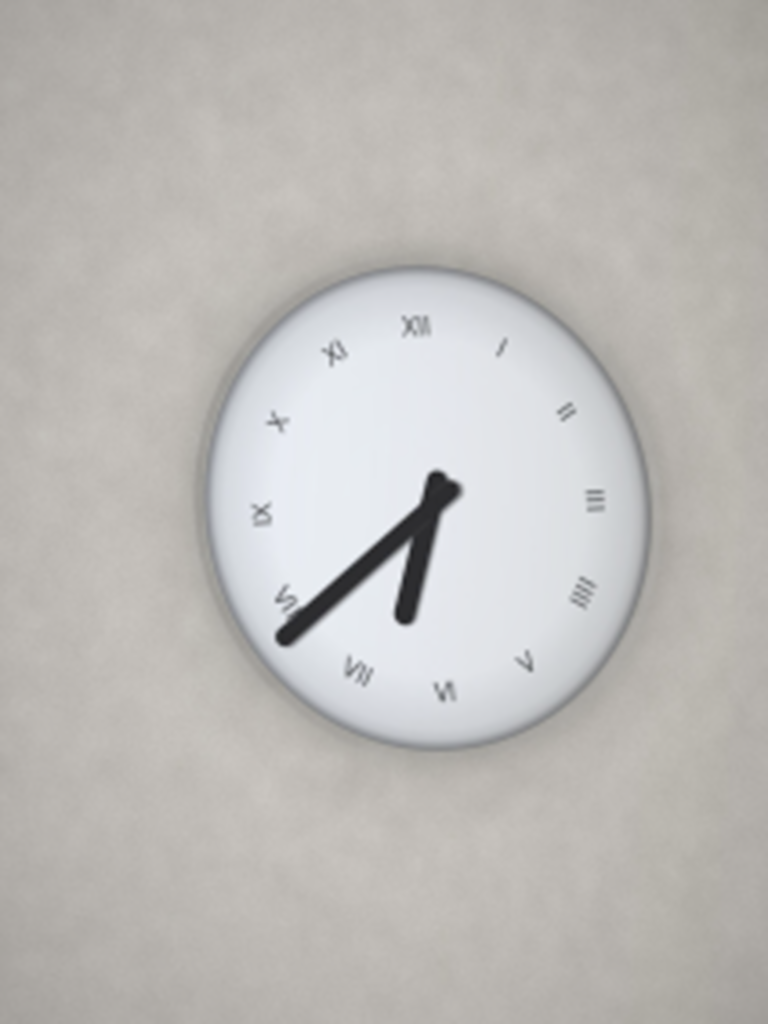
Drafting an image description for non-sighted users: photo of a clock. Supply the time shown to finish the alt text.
6:39
